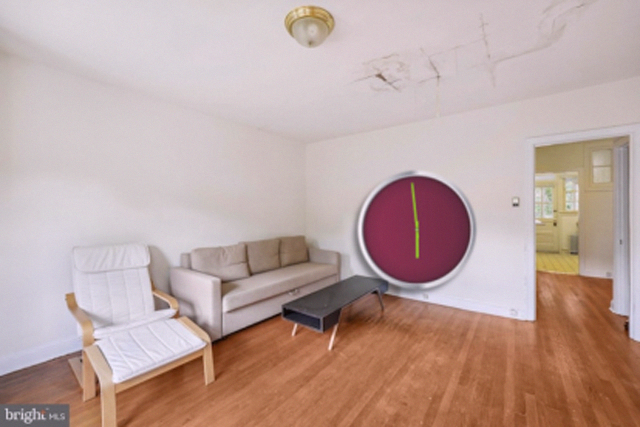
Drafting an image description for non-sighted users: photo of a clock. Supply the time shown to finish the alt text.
5:59
